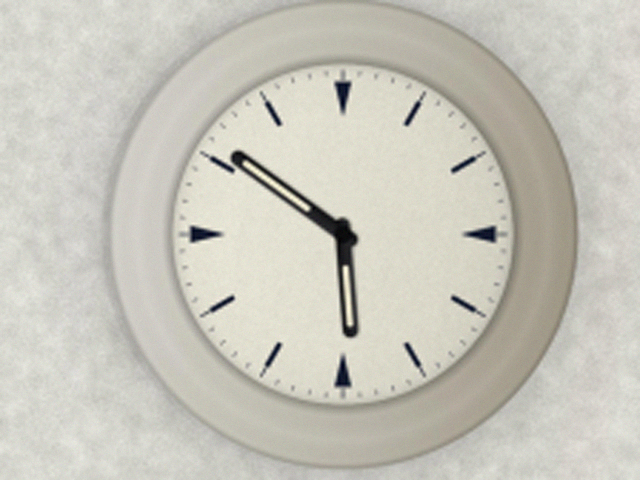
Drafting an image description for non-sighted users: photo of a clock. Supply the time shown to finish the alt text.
5:51
